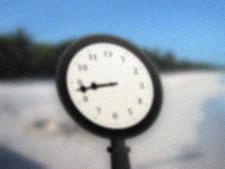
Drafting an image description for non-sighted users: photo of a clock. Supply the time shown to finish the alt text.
8:43
